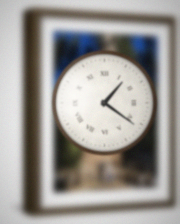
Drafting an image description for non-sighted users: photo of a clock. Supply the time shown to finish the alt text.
1:21
